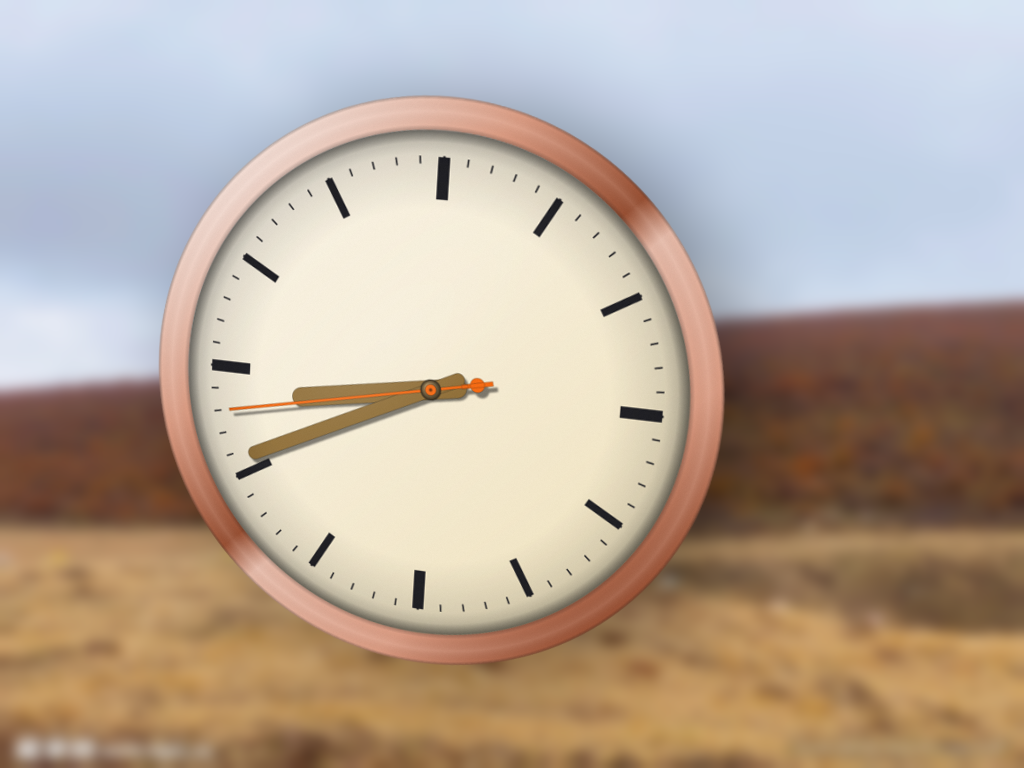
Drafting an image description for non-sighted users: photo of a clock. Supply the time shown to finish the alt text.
8:40:43
